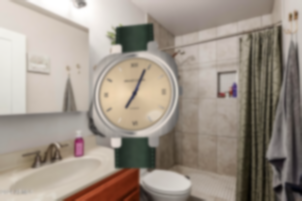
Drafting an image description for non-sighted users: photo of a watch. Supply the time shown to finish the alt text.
7:04
